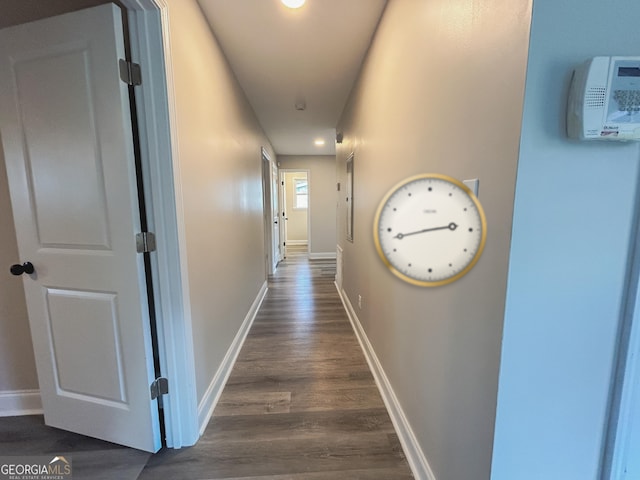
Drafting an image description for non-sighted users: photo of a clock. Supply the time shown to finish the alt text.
2:43
